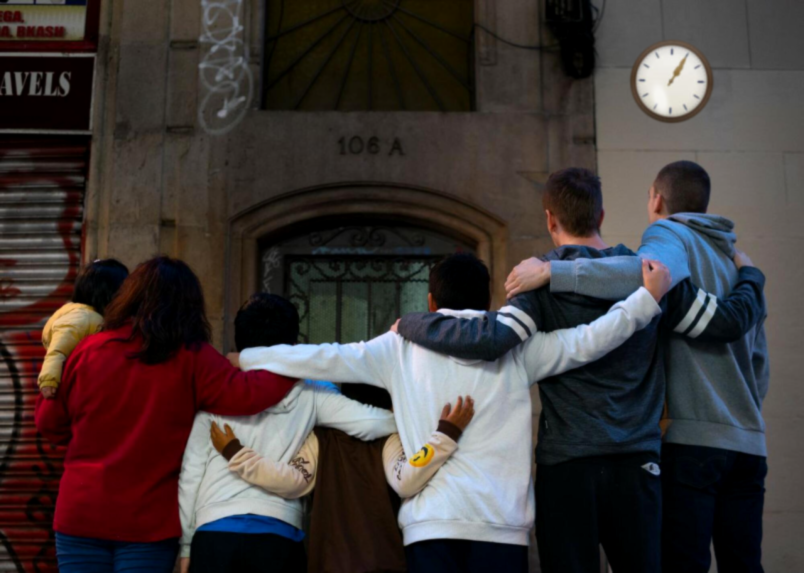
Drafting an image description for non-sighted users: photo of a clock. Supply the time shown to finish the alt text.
1:05
